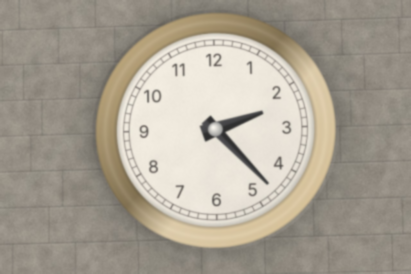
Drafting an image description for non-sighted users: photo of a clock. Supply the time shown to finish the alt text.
2:23
